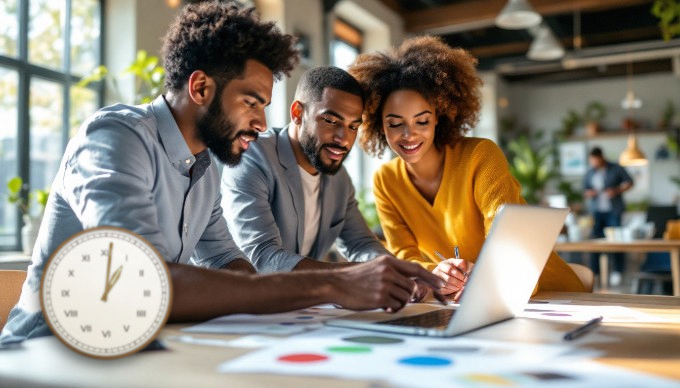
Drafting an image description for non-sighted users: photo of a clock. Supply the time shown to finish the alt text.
1:01
